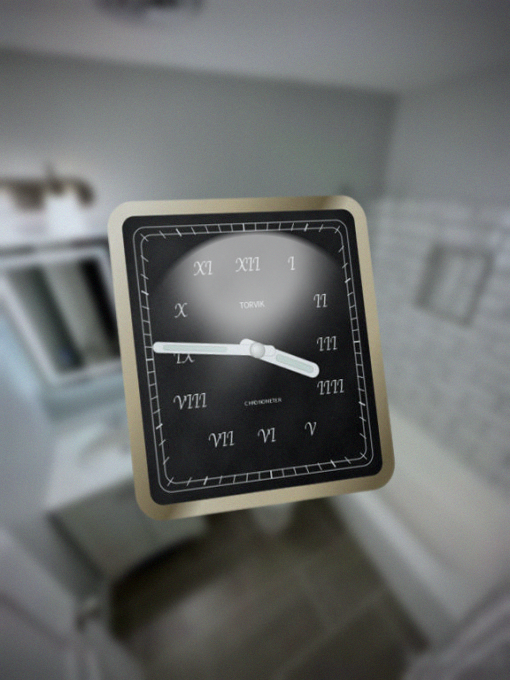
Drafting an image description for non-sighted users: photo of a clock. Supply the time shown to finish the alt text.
3:46
